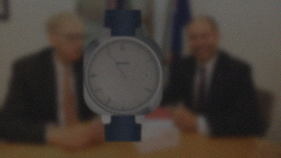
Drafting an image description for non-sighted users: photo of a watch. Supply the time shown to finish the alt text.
10:54
